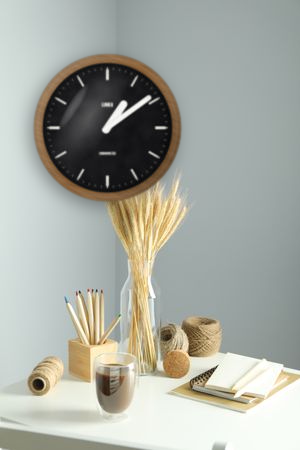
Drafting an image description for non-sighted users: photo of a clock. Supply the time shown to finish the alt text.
1:09
